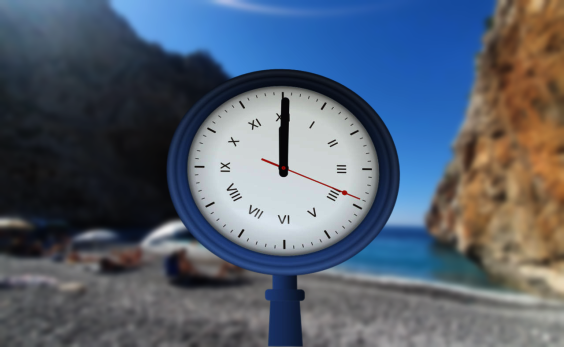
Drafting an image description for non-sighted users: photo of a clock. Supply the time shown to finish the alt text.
12:00:19
